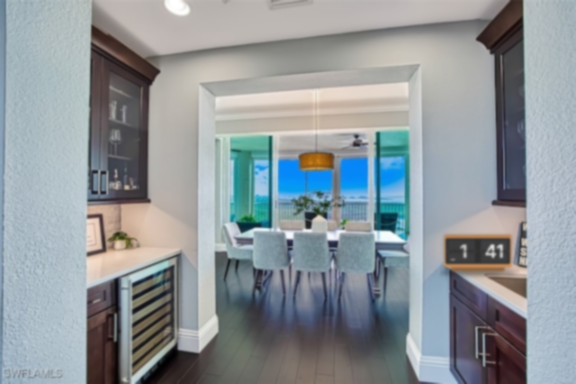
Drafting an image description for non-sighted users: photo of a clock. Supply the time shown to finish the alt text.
1:41
